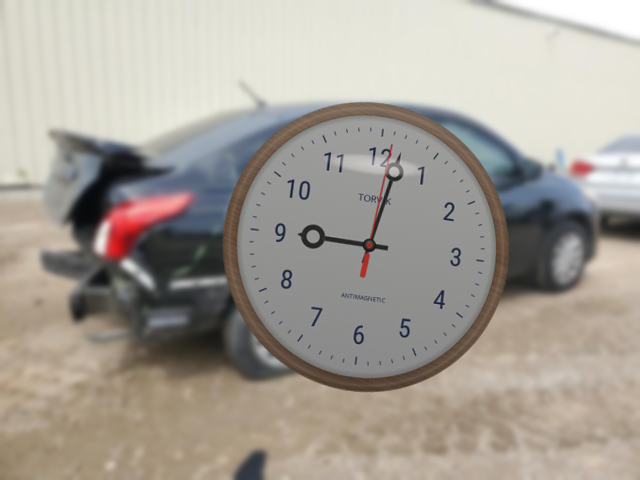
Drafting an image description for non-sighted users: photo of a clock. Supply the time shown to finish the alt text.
9:02:01
